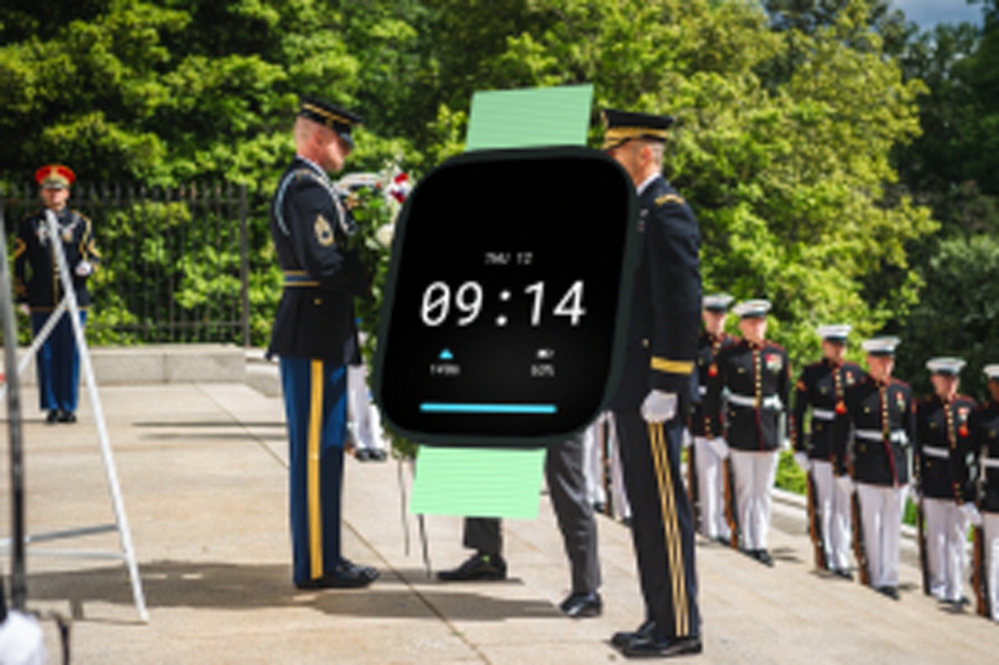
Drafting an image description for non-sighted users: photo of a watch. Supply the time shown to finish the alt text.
9:14
